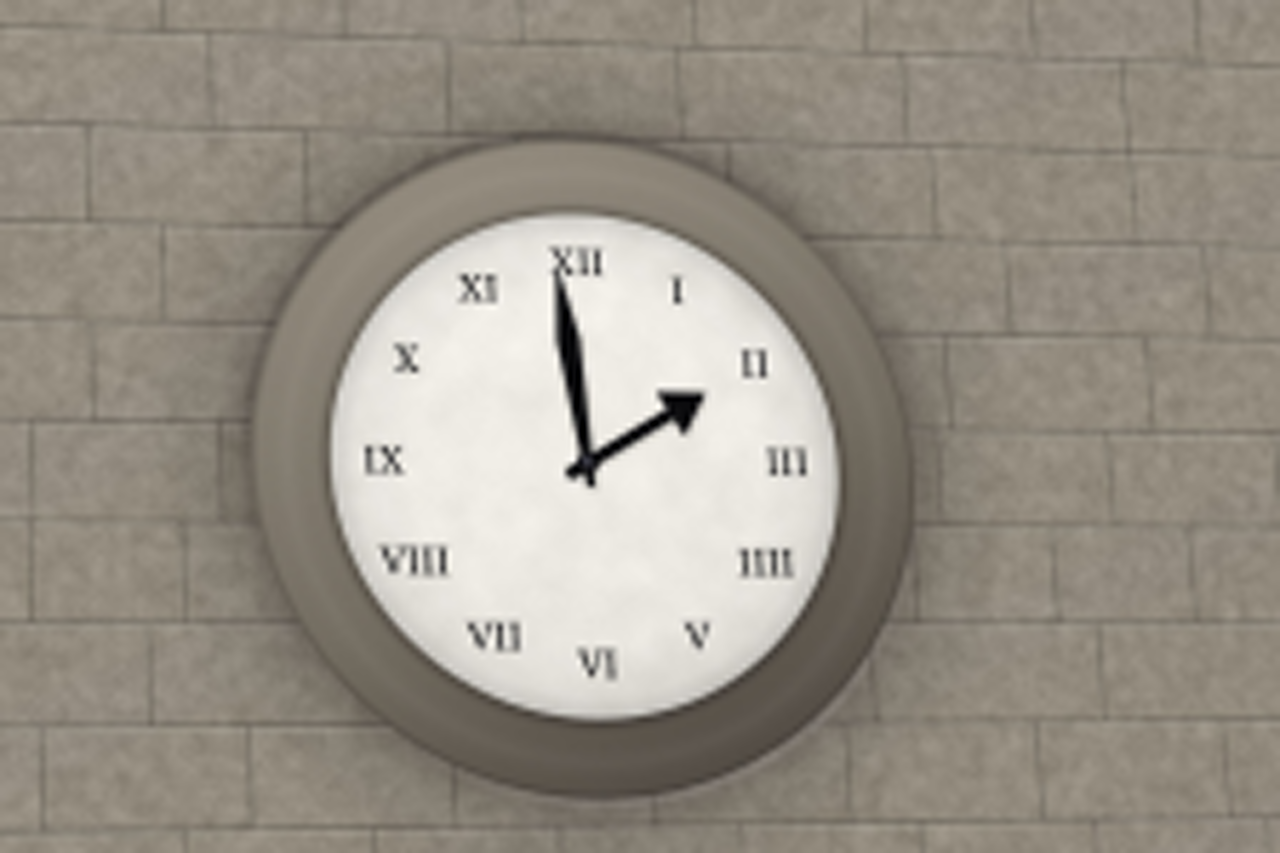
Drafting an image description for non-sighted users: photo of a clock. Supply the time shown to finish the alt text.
1:59
